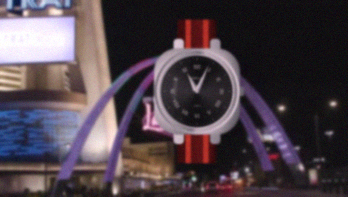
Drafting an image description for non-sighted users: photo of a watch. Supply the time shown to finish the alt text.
11:04
